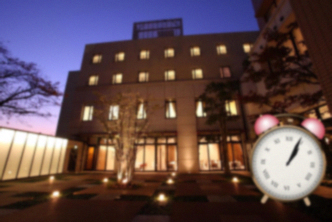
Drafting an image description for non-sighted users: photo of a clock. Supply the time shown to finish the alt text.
1:04
